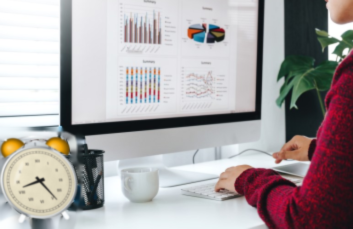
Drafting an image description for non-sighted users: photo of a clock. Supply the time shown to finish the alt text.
8:24
